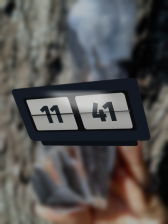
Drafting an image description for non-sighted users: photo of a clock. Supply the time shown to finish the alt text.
11:41
